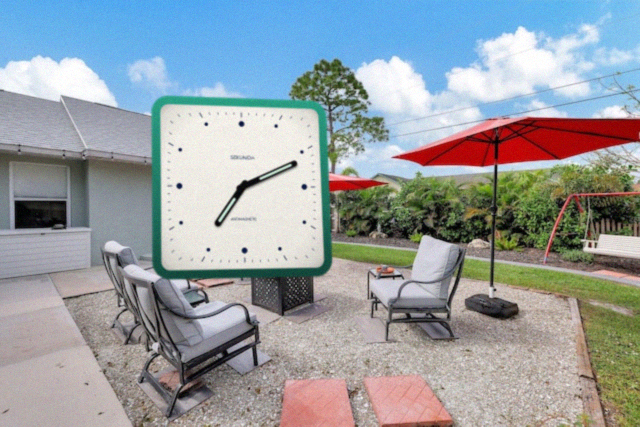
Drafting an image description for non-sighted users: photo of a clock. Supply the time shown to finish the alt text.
7:11
